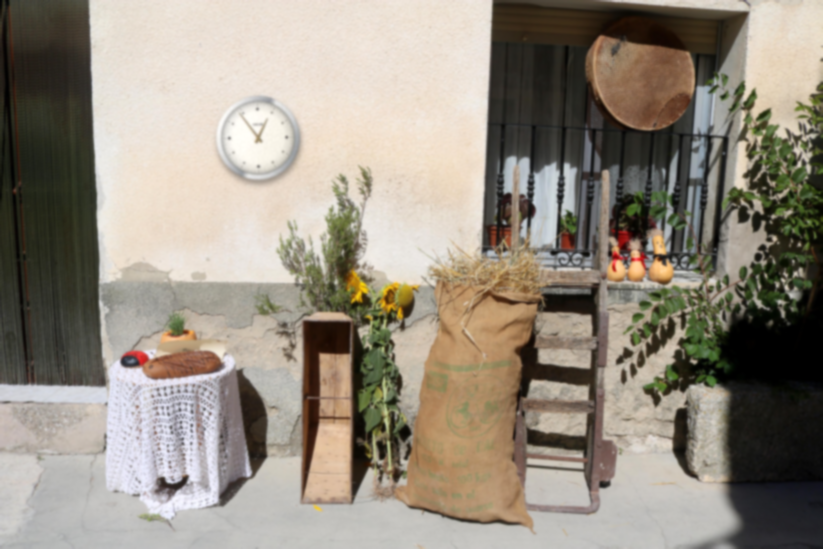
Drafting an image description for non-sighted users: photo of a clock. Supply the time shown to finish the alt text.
12:54
